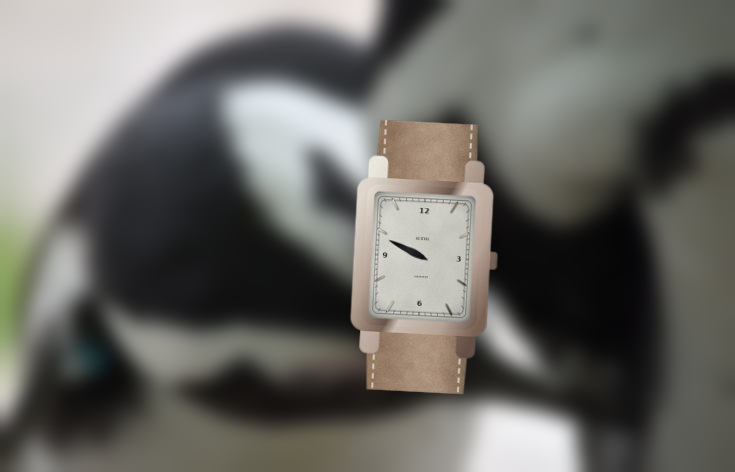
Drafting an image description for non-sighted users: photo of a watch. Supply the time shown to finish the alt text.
9:49
